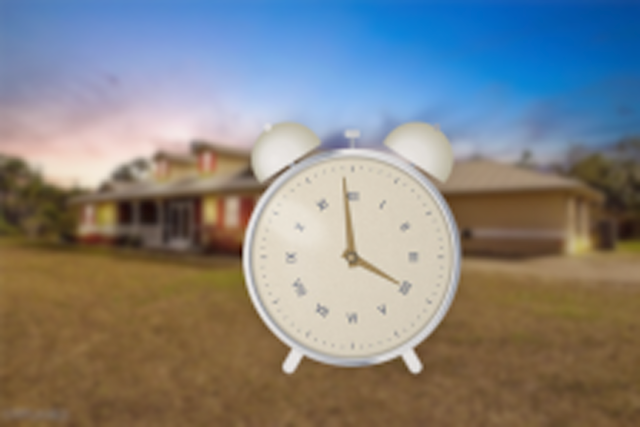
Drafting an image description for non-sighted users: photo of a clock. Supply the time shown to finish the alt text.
3:59
